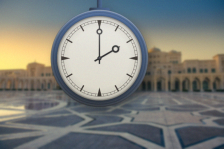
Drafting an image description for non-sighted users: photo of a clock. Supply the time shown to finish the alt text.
2:00
